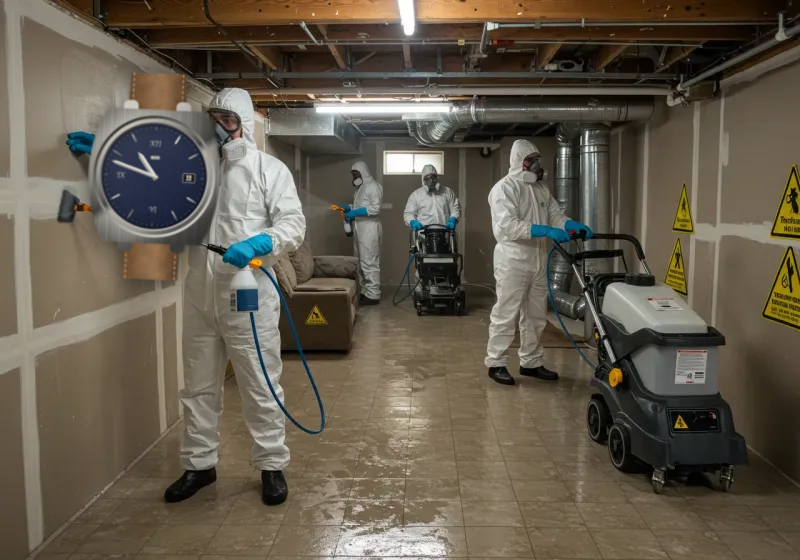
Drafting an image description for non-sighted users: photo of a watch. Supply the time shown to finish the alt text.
10:48
